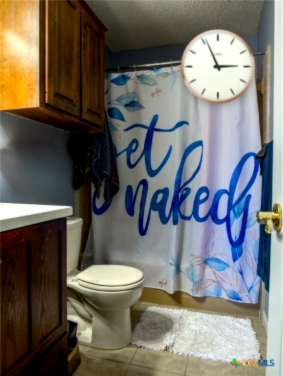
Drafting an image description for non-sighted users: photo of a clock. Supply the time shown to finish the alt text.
2:56
